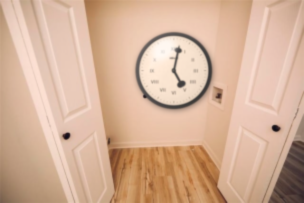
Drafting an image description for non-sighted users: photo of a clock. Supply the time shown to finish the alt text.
5:02
